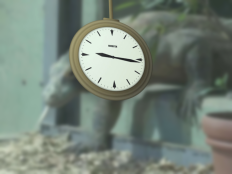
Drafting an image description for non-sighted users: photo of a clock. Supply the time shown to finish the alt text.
9:16
